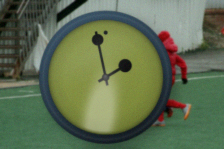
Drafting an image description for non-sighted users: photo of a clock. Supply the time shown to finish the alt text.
1:58
